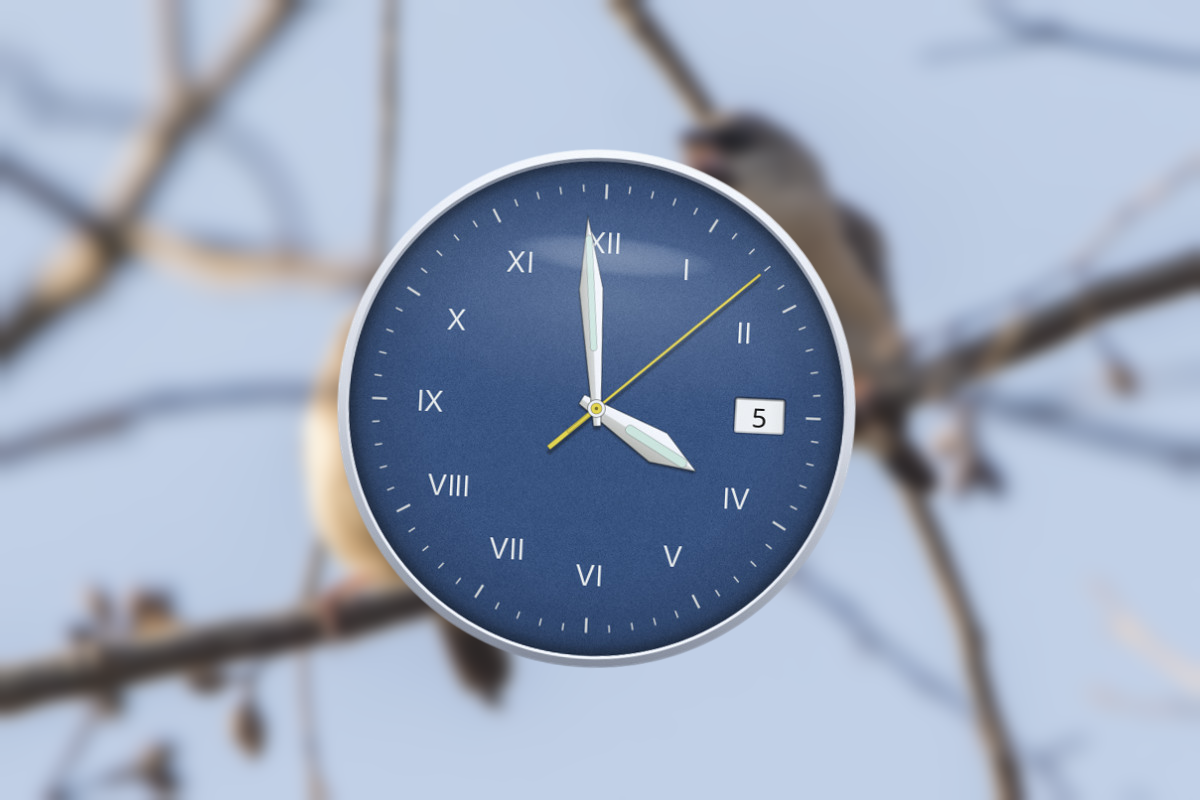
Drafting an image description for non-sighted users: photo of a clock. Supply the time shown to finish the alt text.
3:59:08
